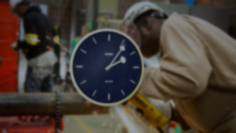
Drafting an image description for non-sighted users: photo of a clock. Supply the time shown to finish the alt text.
2:06
